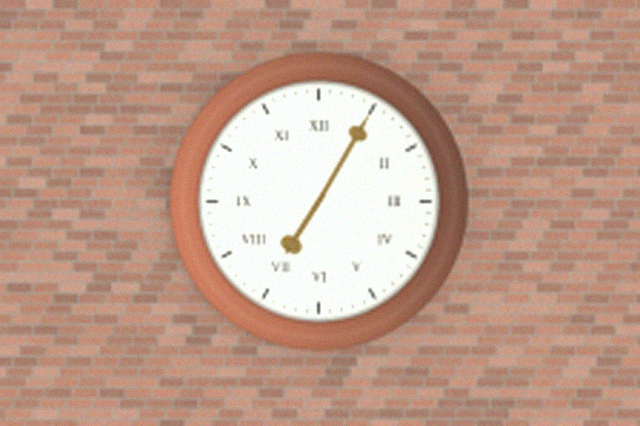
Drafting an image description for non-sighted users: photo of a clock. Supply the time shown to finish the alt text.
7:05
